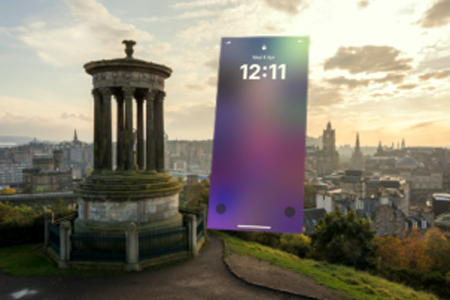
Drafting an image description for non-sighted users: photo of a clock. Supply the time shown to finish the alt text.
12:11
